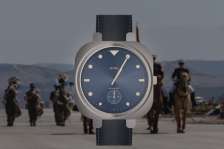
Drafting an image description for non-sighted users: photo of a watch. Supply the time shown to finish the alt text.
1:05
